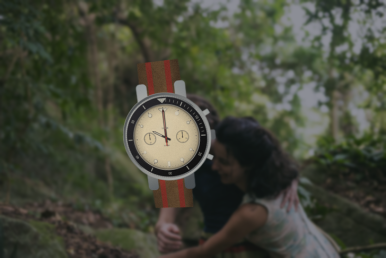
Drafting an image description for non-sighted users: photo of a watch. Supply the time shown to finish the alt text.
10:00
